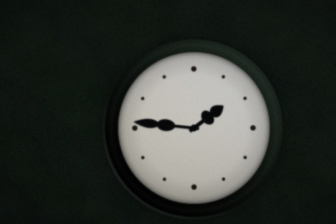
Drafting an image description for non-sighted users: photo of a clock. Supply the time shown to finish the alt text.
1:46
